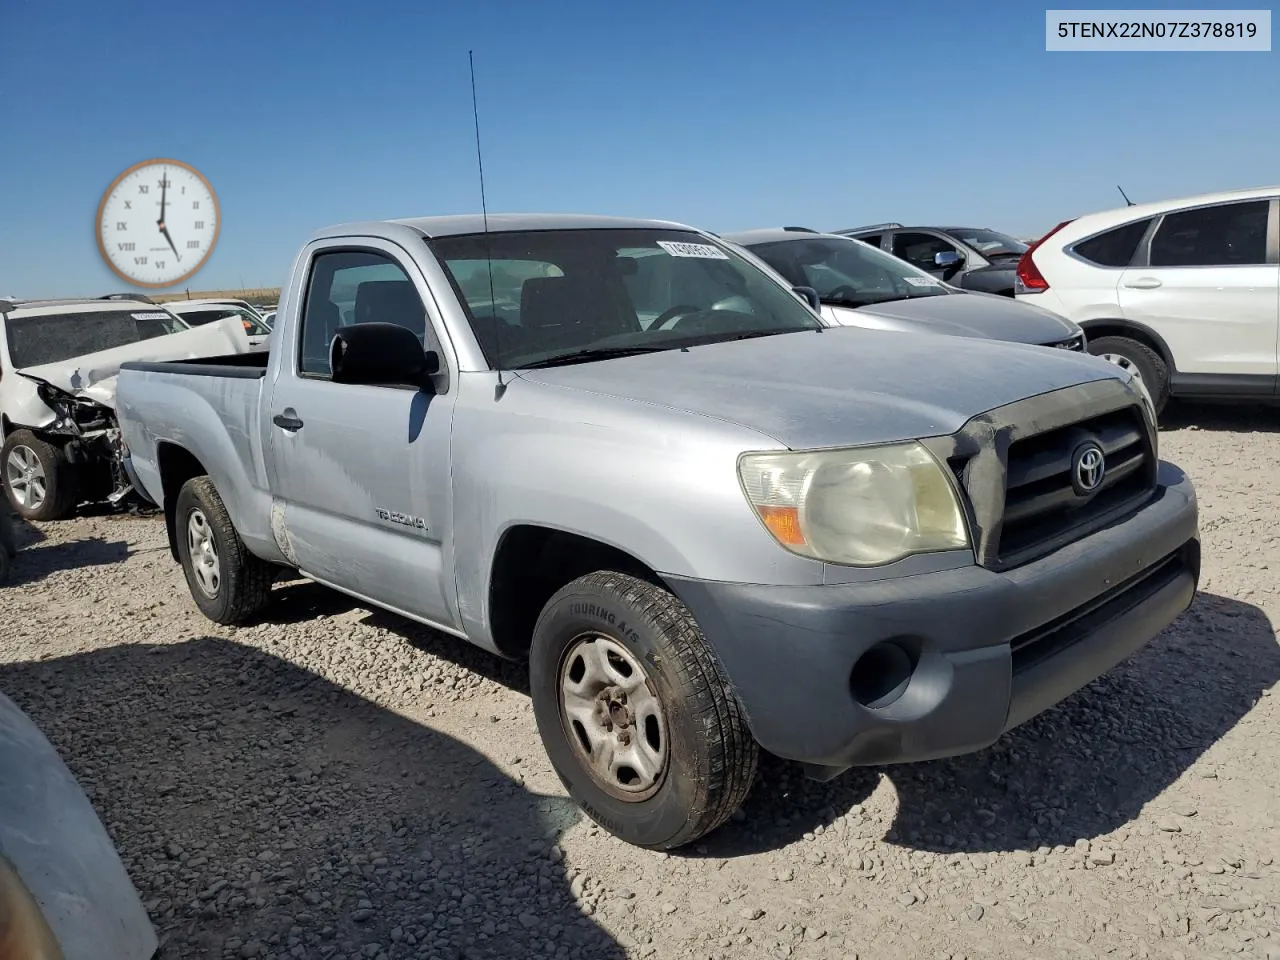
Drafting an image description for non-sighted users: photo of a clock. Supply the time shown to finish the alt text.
5:00
